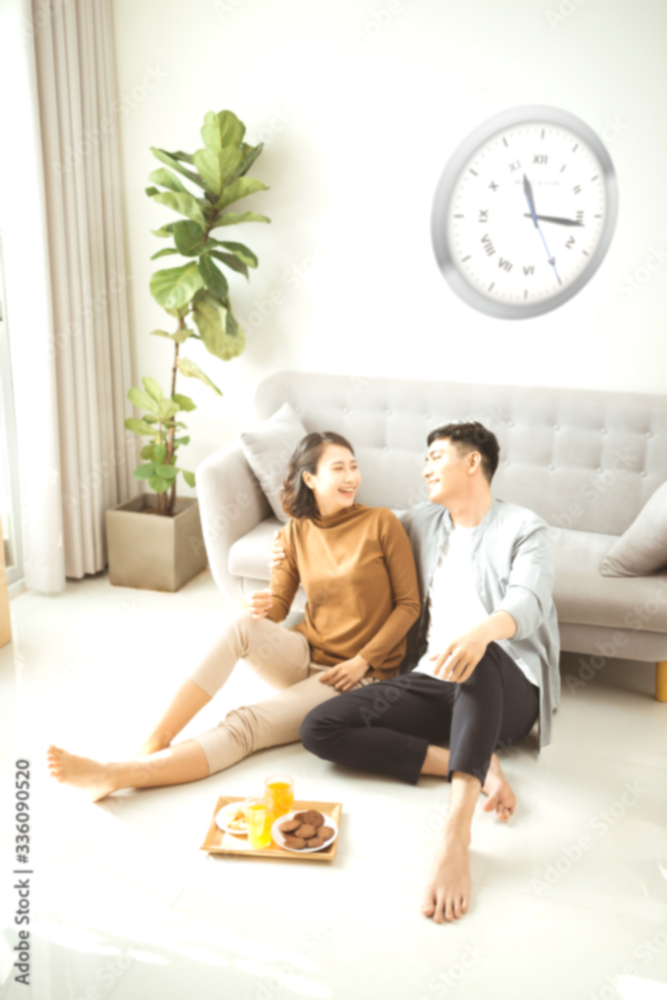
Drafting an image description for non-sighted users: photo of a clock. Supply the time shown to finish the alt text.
11:16:25
